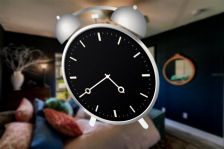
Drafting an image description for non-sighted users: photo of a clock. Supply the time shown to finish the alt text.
4:40
